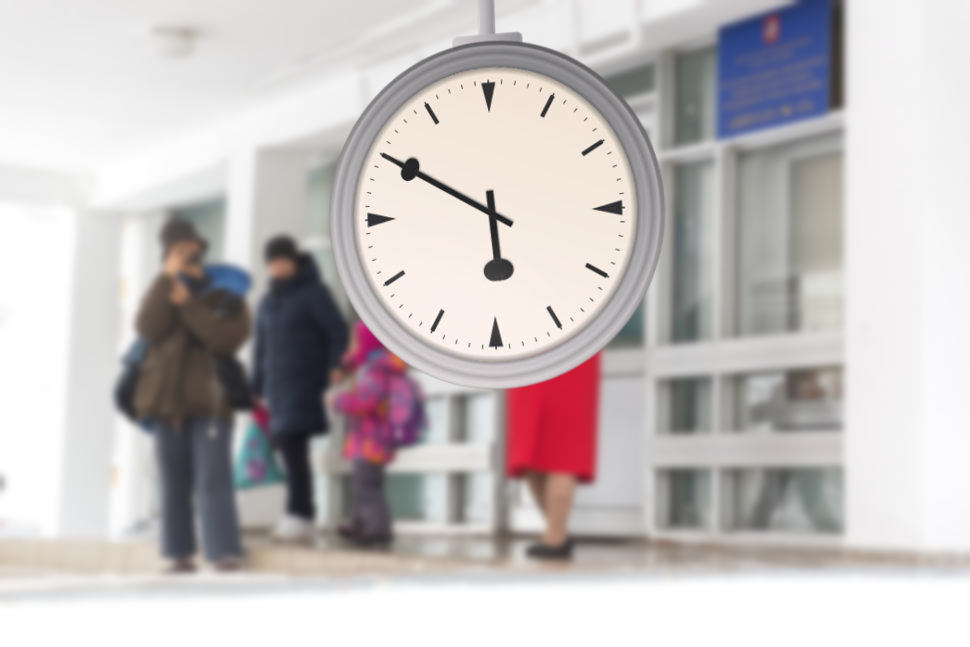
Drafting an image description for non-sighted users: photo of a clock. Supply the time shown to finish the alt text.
5:50
